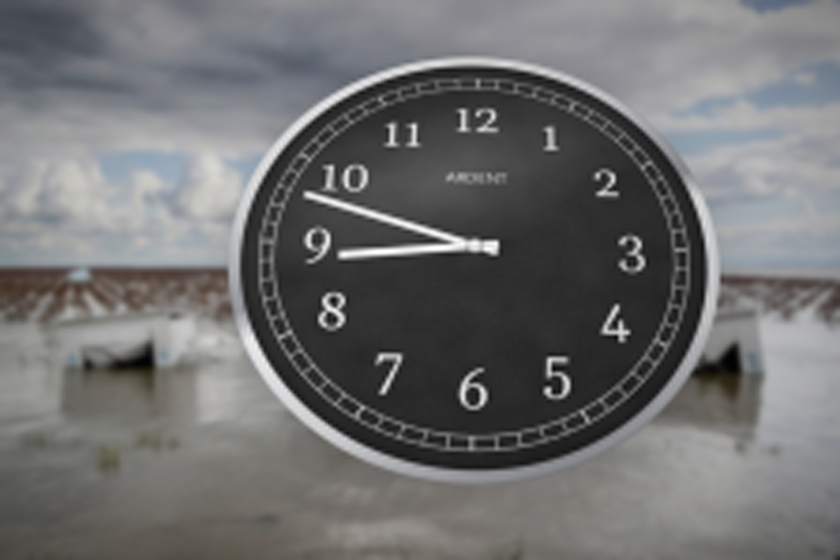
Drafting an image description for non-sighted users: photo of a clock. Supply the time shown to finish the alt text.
8:48
